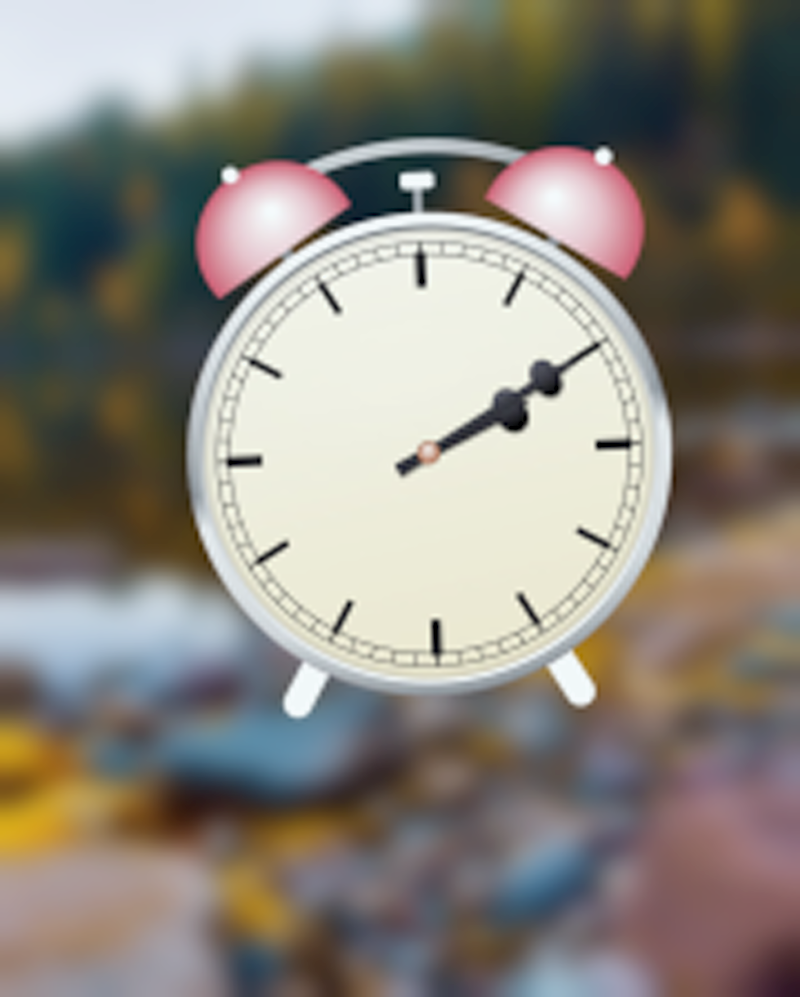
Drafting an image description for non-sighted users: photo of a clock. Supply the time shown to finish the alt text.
2:10
